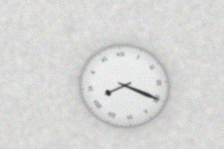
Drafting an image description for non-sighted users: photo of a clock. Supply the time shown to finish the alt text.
8:20
